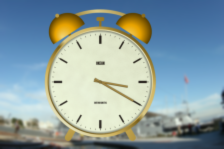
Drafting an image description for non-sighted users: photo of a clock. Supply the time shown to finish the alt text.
3:20
